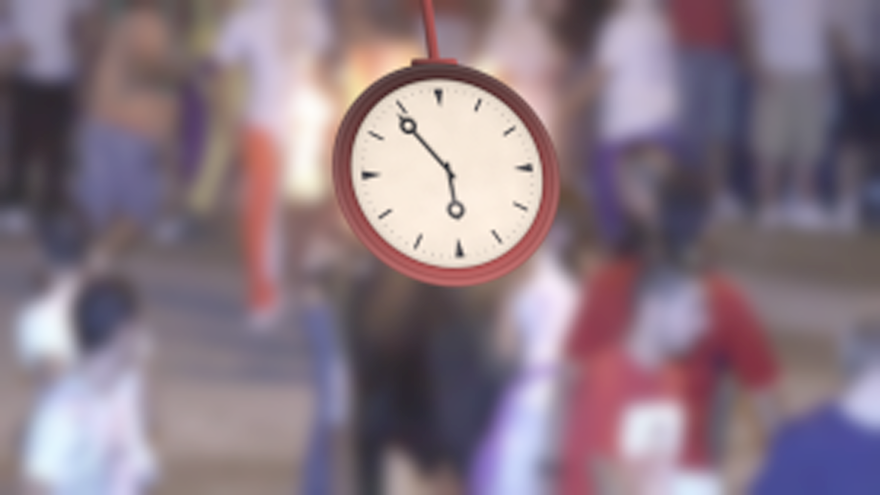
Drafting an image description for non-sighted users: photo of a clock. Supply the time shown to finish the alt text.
5:54
